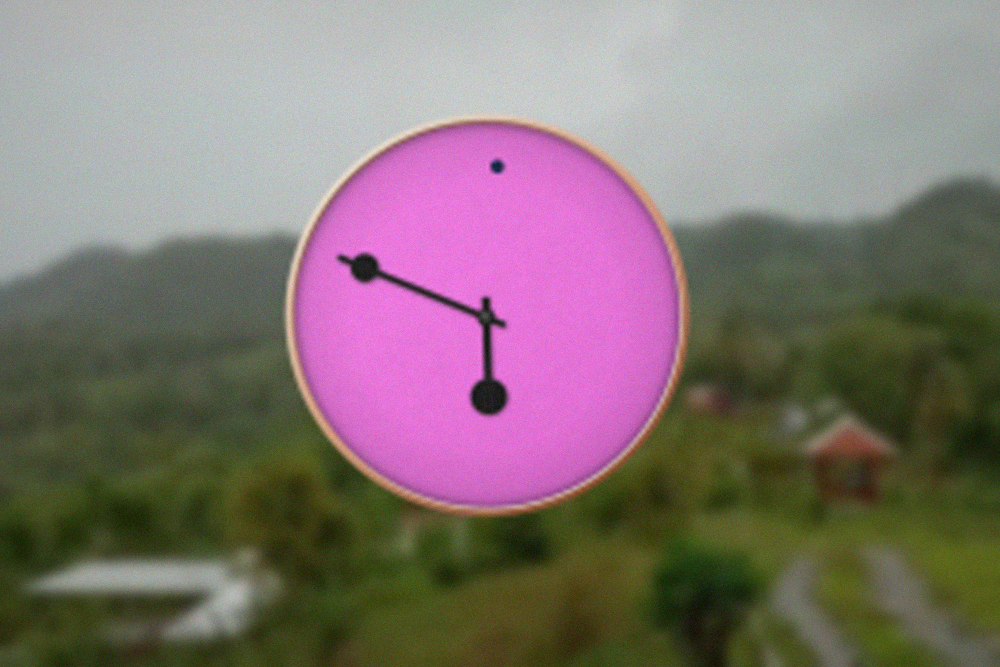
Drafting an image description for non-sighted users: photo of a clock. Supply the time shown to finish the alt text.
5:48
